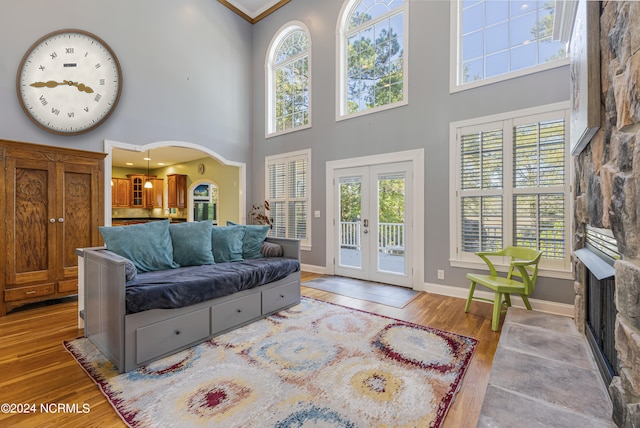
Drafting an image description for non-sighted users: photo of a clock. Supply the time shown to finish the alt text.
3:45
